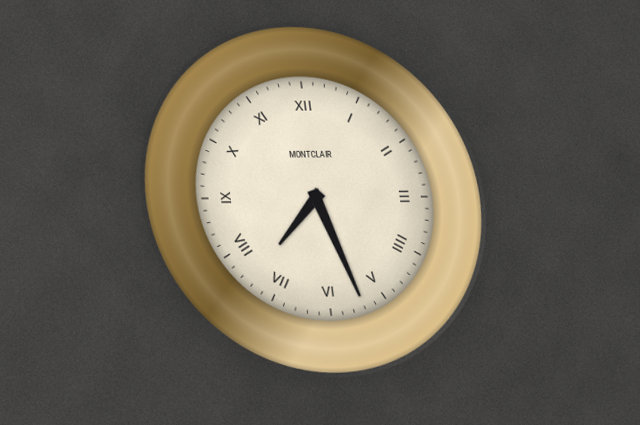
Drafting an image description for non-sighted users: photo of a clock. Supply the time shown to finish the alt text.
7:27
